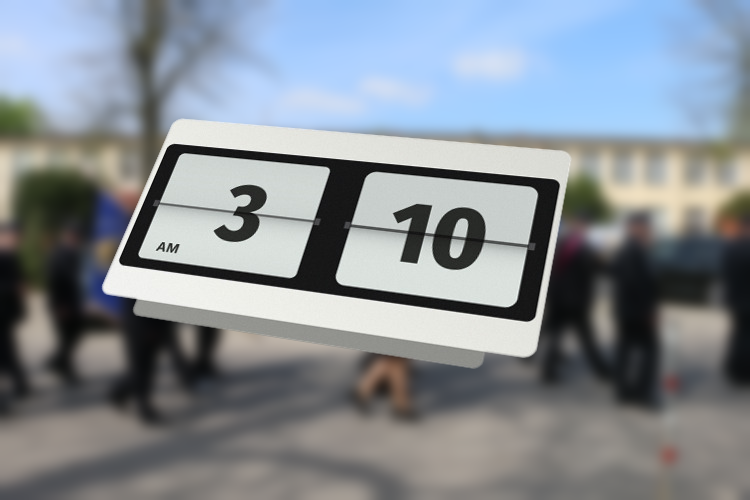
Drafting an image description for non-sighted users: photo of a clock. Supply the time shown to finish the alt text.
3:10
